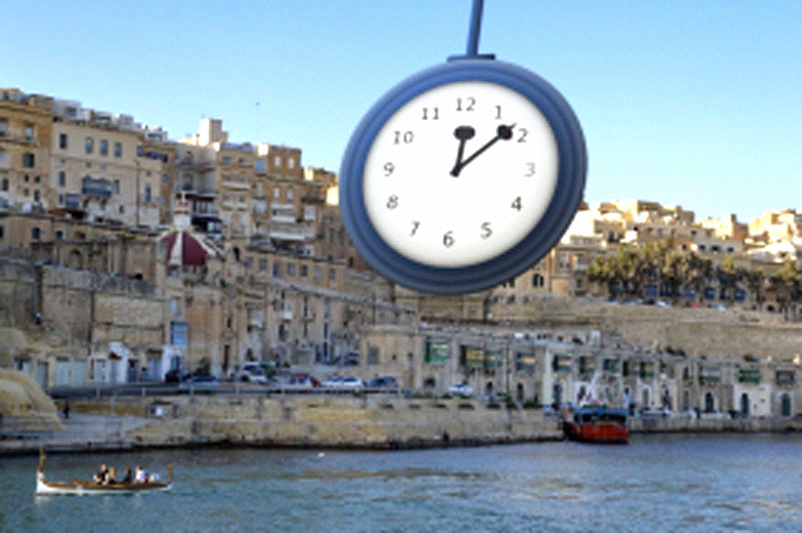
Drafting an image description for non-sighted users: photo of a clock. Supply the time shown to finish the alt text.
12:08
